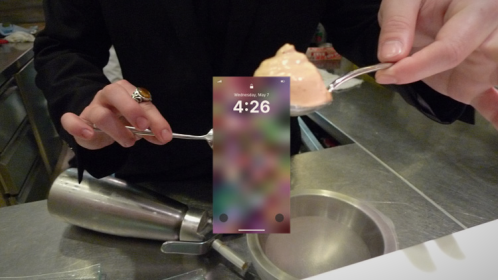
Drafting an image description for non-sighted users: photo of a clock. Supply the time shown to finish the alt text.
4:26
